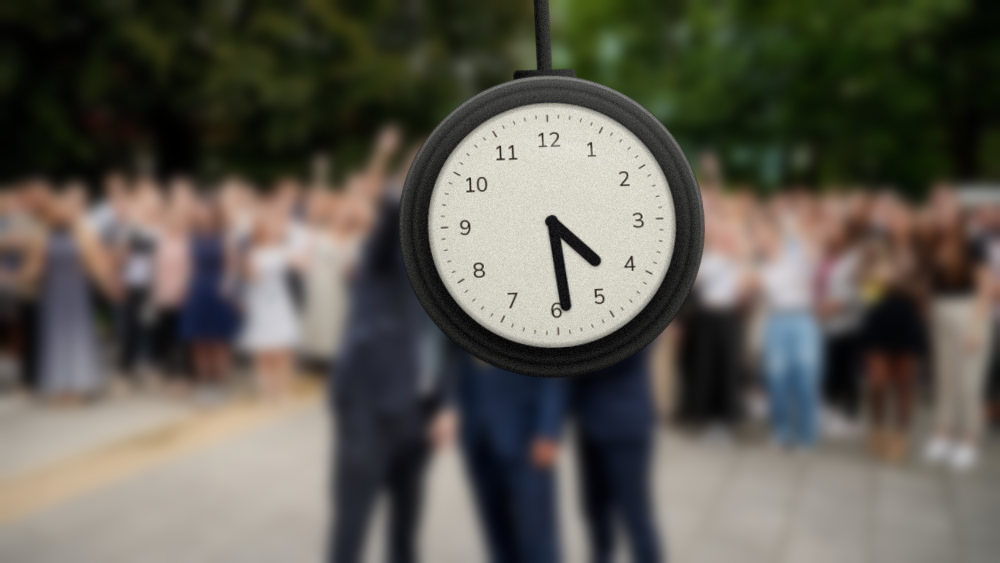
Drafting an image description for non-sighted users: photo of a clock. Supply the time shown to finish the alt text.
4:29
